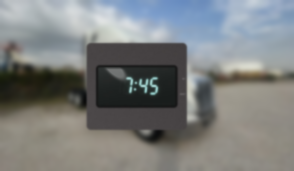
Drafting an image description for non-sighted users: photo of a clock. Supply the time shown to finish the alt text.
7:45
